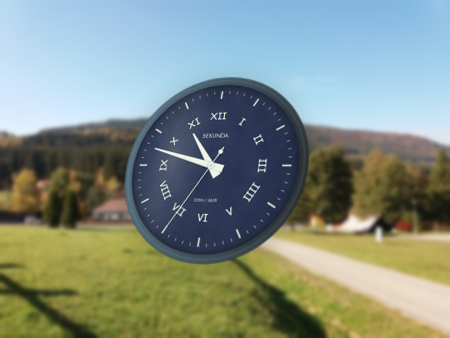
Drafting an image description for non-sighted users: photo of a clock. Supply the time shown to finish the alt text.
10:47:35
